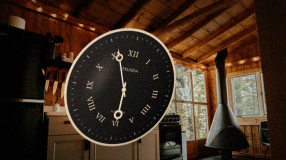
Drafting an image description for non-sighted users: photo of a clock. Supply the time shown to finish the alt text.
5:56
